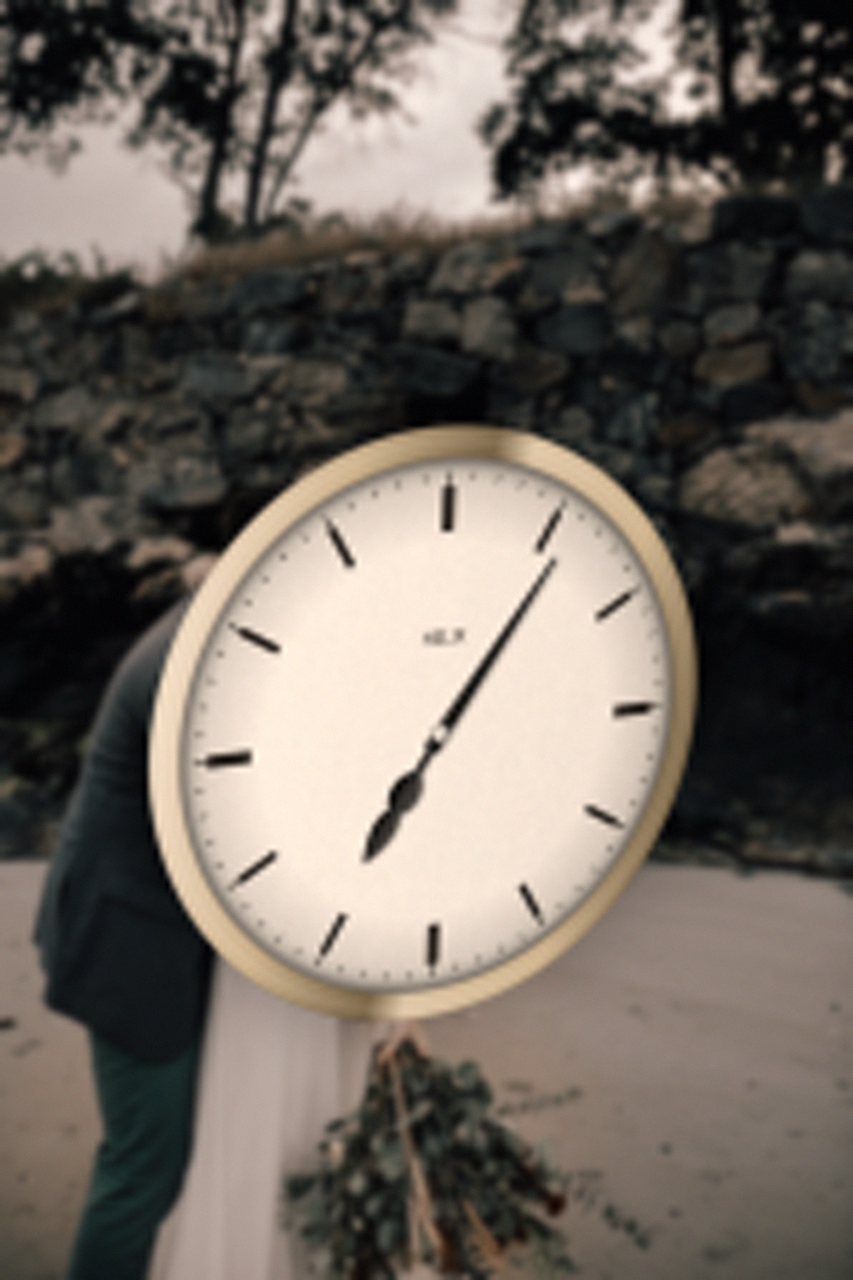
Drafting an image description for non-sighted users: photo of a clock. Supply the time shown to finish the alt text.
7:06
